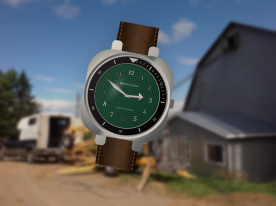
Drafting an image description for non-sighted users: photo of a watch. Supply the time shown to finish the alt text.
2:50
